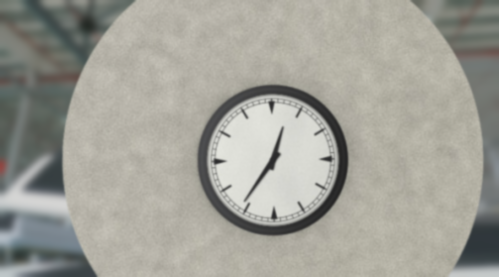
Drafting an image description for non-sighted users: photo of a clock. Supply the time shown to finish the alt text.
12:36
